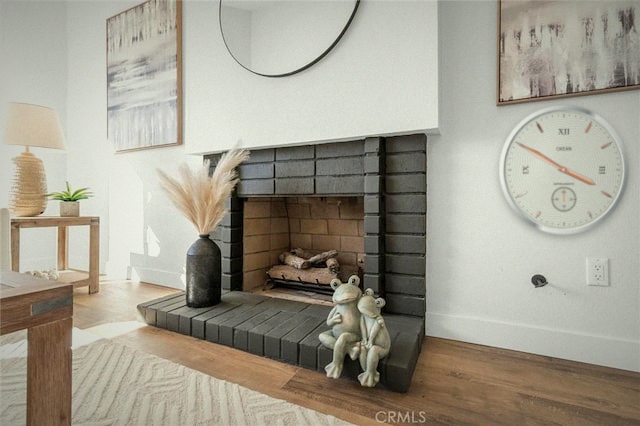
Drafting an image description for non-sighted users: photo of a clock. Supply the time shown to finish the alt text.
3:50
